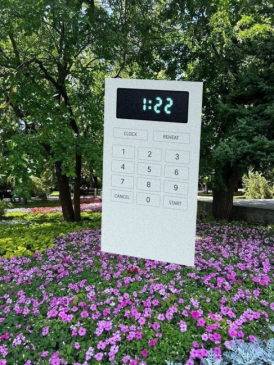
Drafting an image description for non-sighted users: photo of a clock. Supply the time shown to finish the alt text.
1:22
